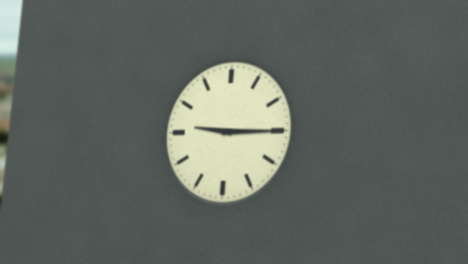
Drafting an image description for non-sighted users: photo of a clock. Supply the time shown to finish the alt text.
9:15
